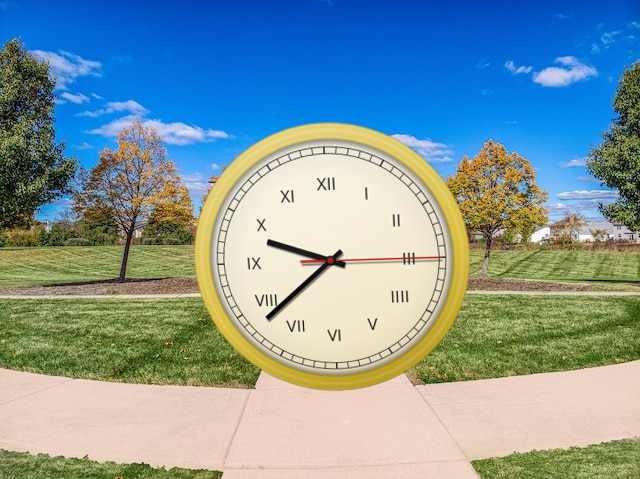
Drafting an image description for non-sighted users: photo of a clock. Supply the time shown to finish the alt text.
9:38:15
